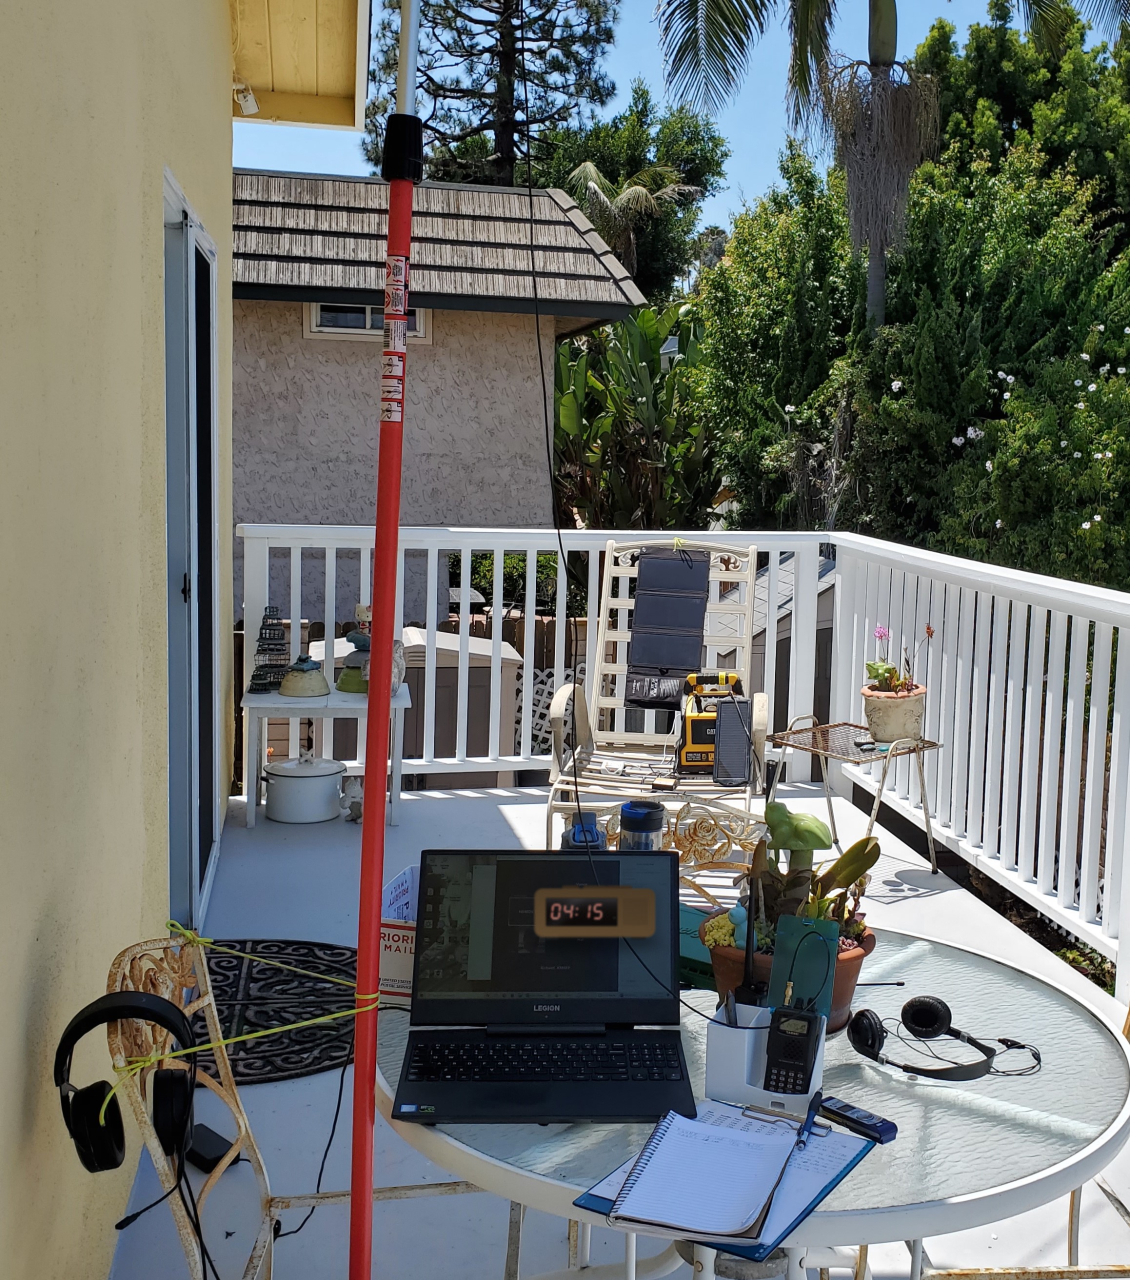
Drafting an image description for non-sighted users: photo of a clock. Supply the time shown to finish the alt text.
4:15
